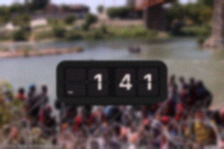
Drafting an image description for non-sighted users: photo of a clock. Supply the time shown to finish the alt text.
1:41
